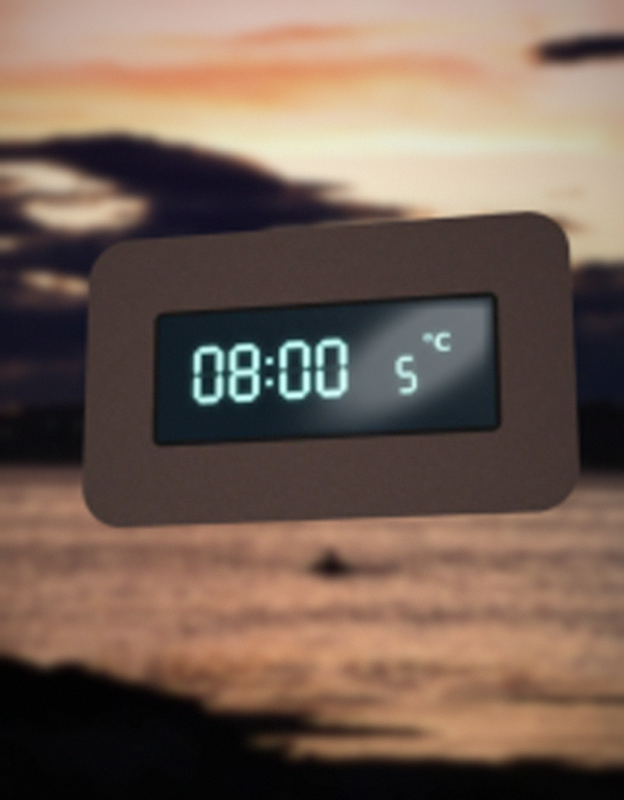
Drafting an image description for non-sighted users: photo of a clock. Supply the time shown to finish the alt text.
8:00
